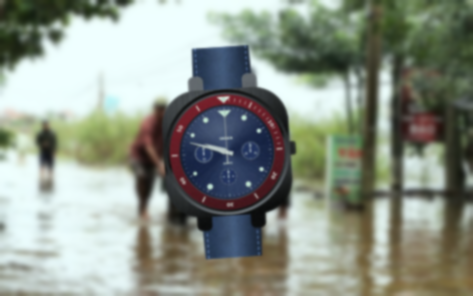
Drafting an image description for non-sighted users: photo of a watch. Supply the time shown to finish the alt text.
9:48
